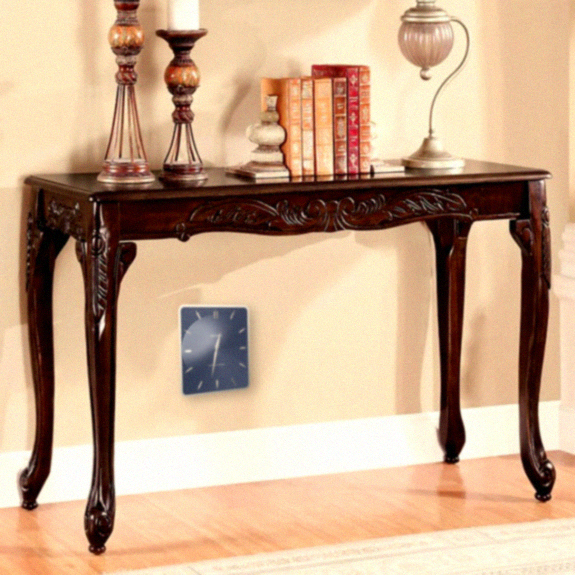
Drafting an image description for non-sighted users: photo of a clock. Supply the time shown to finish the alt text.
12:32
